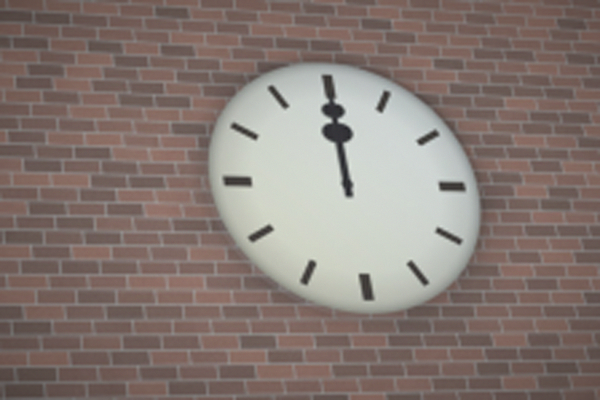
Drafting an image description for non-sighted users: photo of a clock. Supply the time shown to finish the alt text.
12:00
